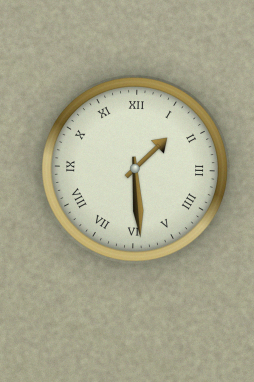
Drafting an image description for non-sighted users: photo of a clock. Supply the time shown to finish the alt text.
1:29
